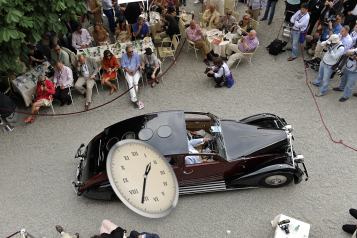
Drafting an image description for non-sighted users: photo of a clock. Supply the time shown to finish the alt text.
1:36
